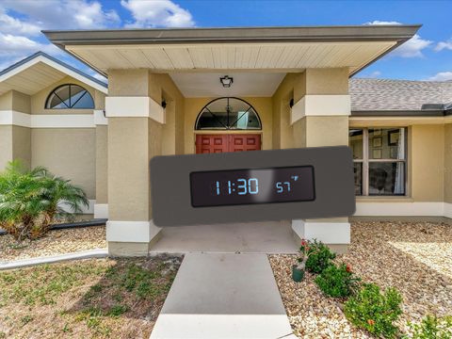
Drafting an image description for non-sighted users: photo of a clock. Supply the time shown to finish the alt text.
11:30
